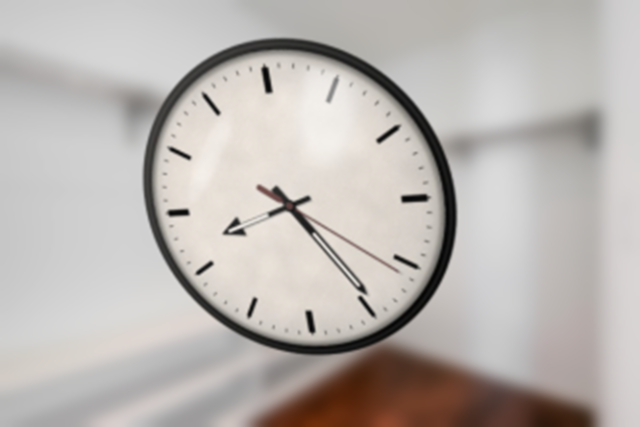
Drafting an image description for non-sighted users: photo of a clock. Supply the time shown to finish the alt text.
8:24:21
